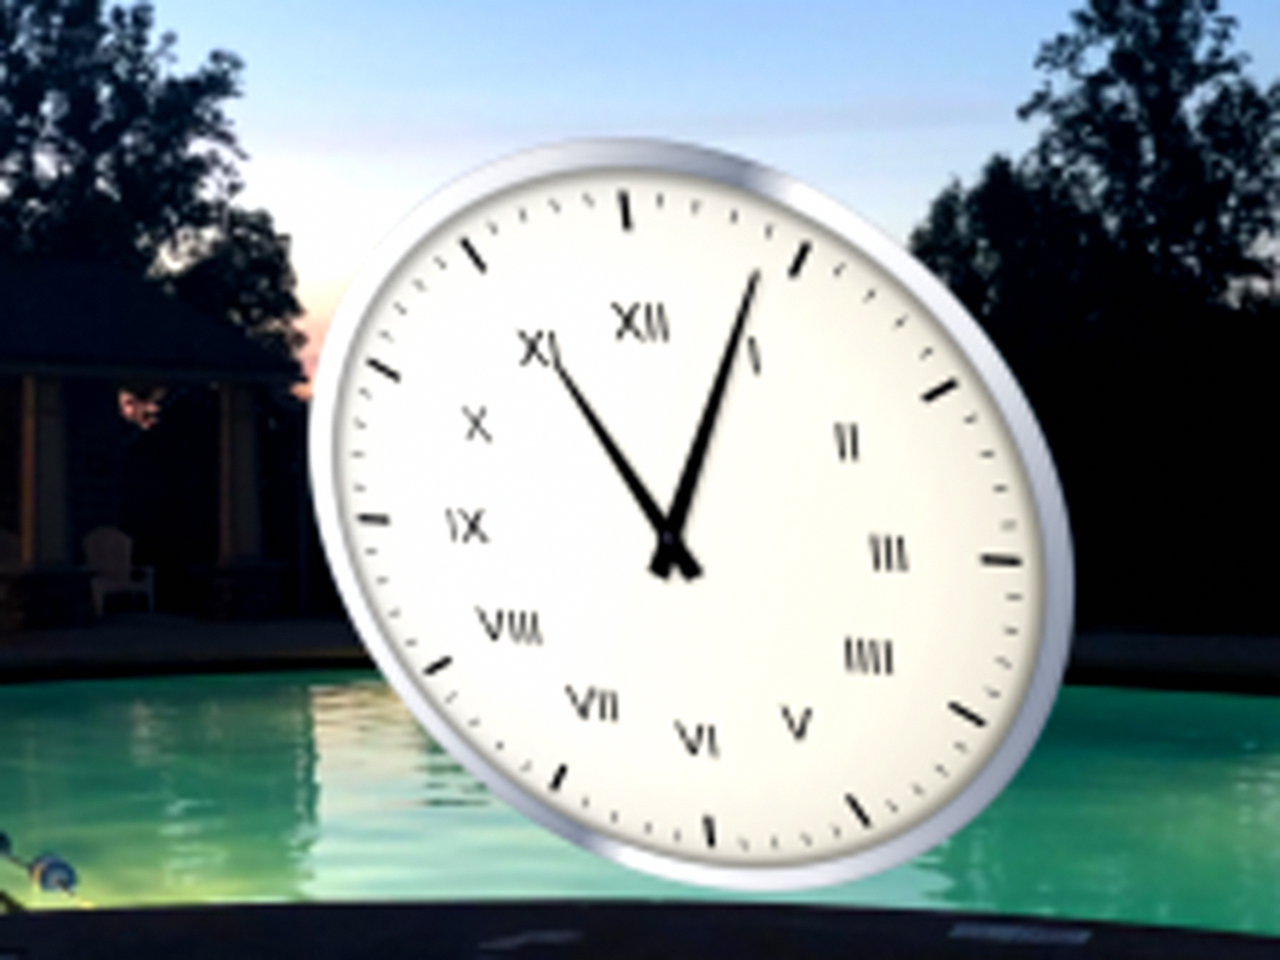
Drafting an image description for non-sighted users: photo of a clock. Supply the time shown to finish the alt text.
11:04
